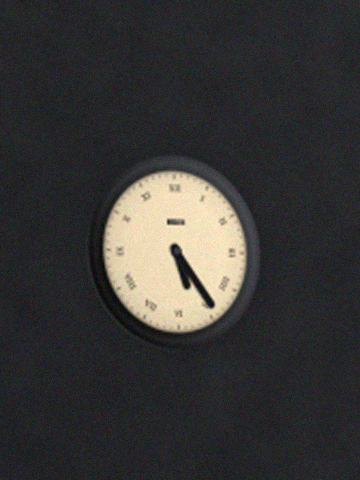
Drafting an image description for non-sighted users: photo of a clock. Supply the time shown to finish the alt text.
5:24
